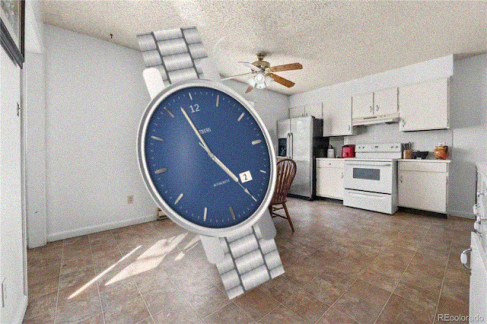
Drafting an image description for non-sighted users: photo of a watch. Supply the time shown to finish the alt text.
4:57:25
